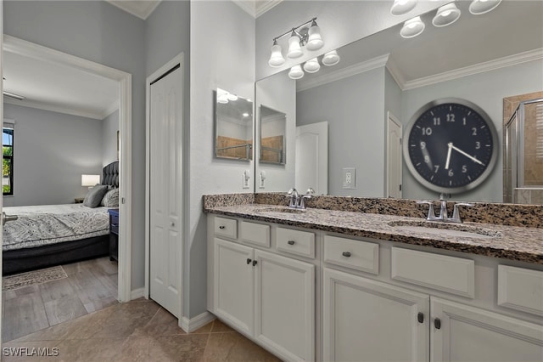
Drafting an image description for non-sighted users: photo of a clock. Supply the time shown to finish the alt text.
6:20
